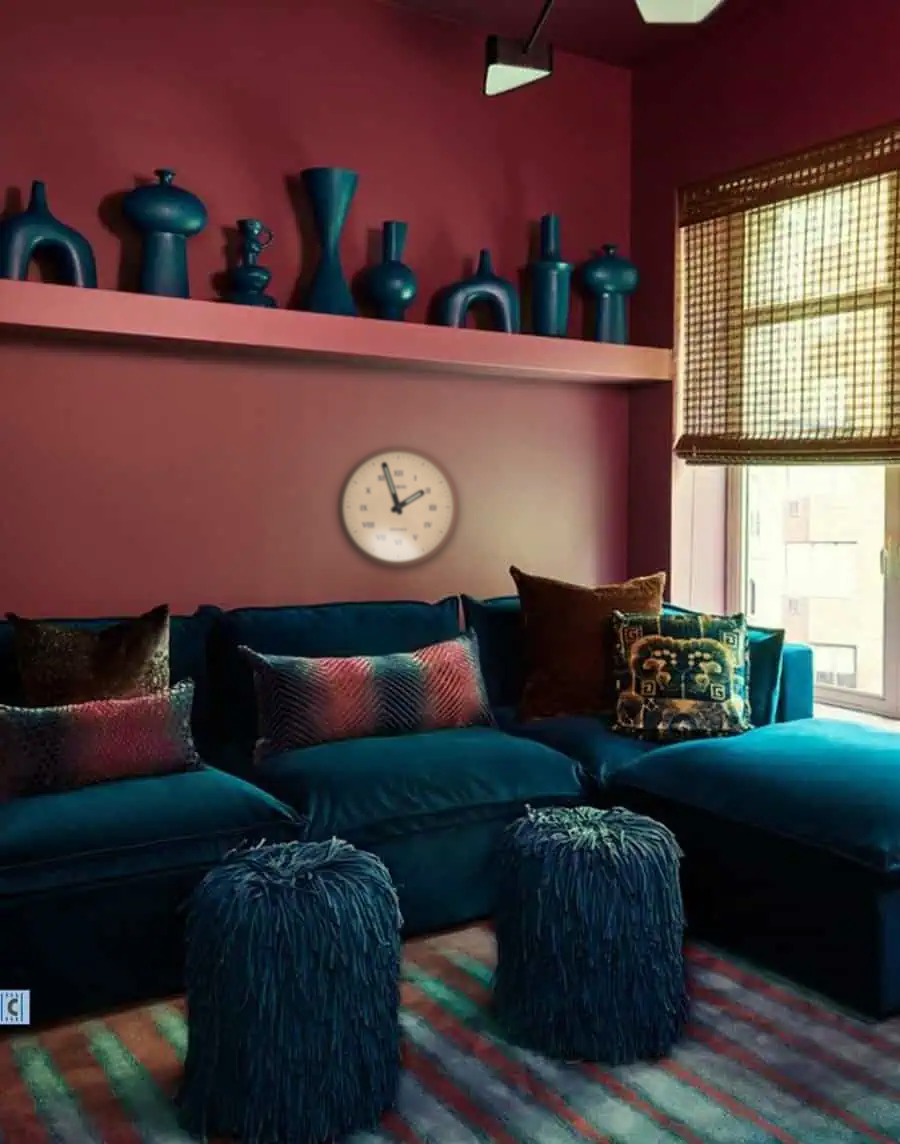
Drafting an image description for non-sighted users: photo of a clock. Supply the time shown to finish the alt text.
1:57
